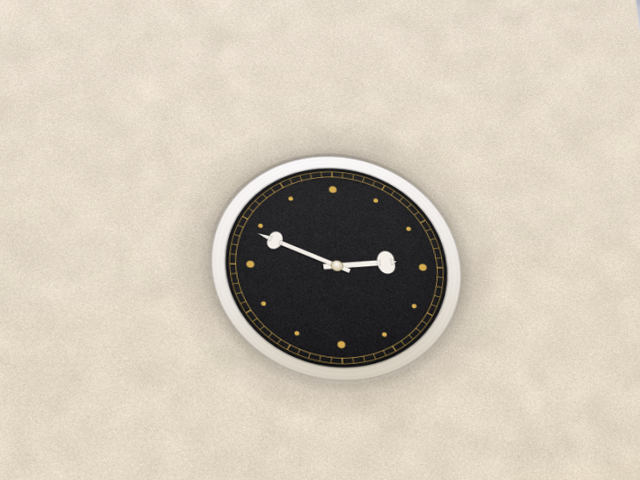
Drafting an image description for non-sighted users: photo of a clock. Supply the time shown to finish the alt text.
2:49
